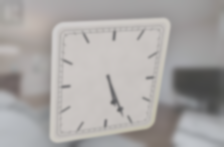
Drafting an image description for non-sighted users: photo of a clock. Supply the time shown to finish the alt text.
5:26
